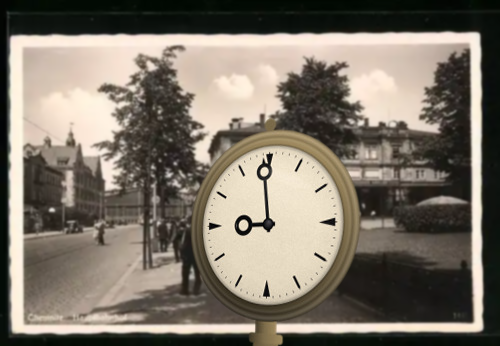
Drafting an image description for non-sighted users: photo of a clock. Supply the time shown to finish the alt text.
8:59
